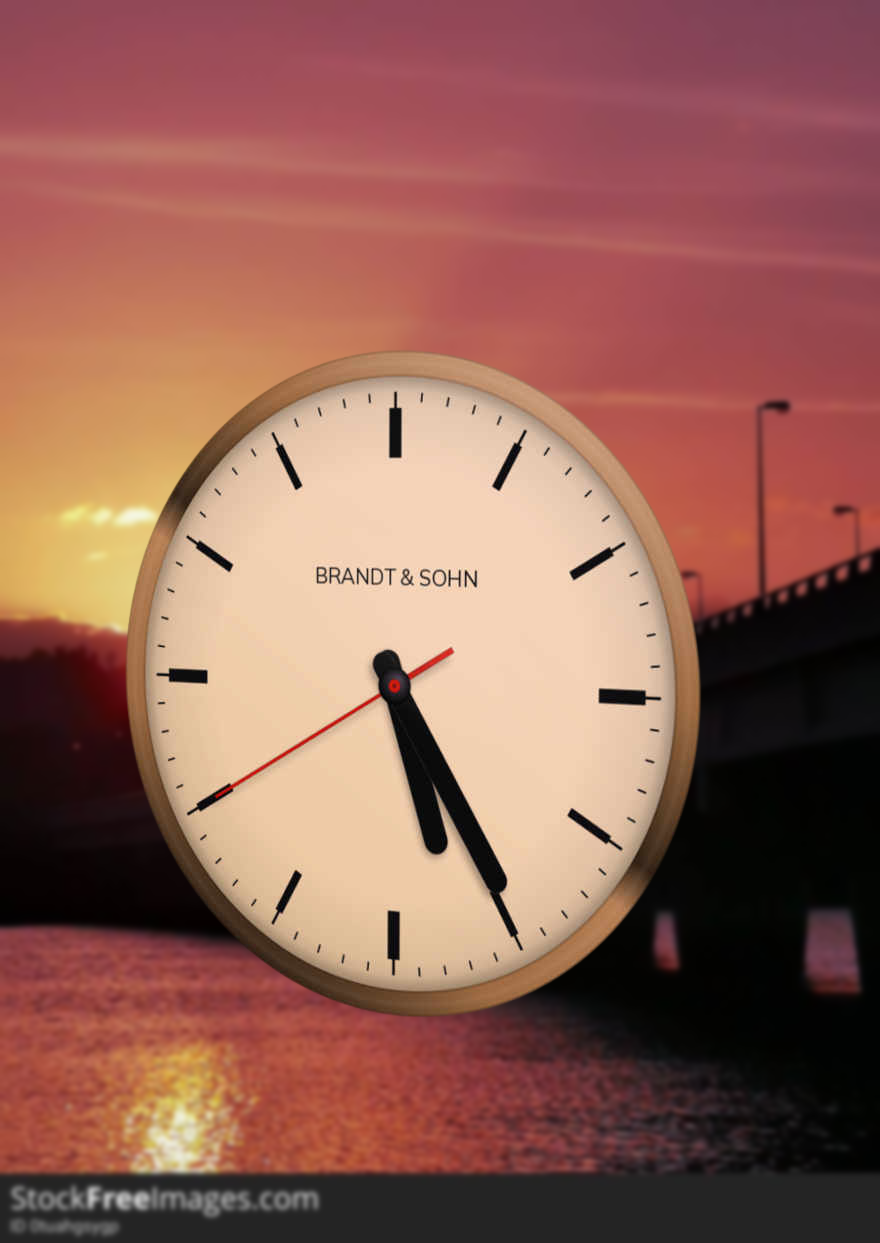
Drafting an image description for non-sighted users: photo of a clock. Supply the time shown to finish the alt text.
5:24:40
